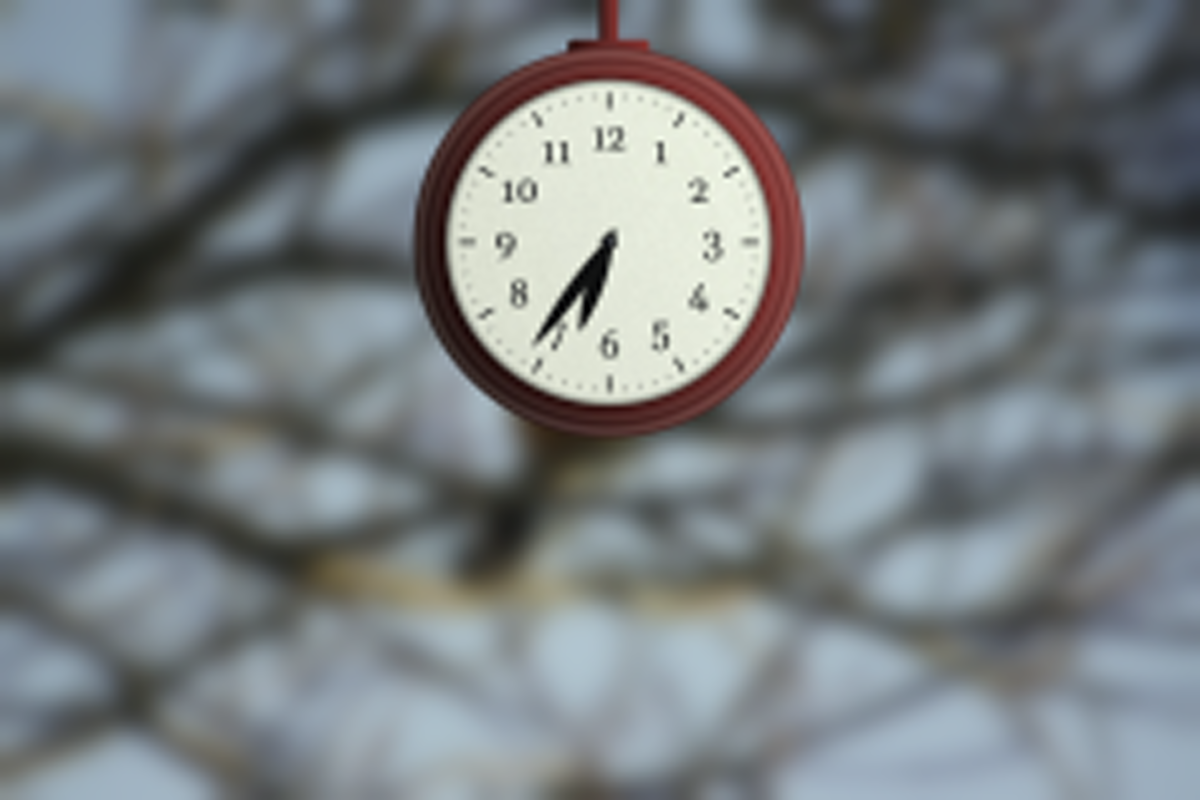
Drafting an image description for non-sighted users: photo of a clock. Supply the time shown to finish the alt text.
6:36
